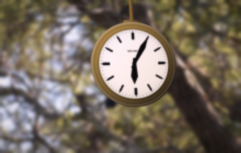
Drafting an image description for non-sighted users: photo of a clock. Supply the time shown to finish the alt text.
6:05
